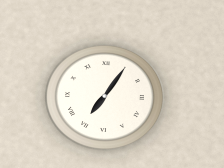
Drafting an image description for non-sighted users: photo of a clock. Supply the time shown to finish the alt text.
7:05
